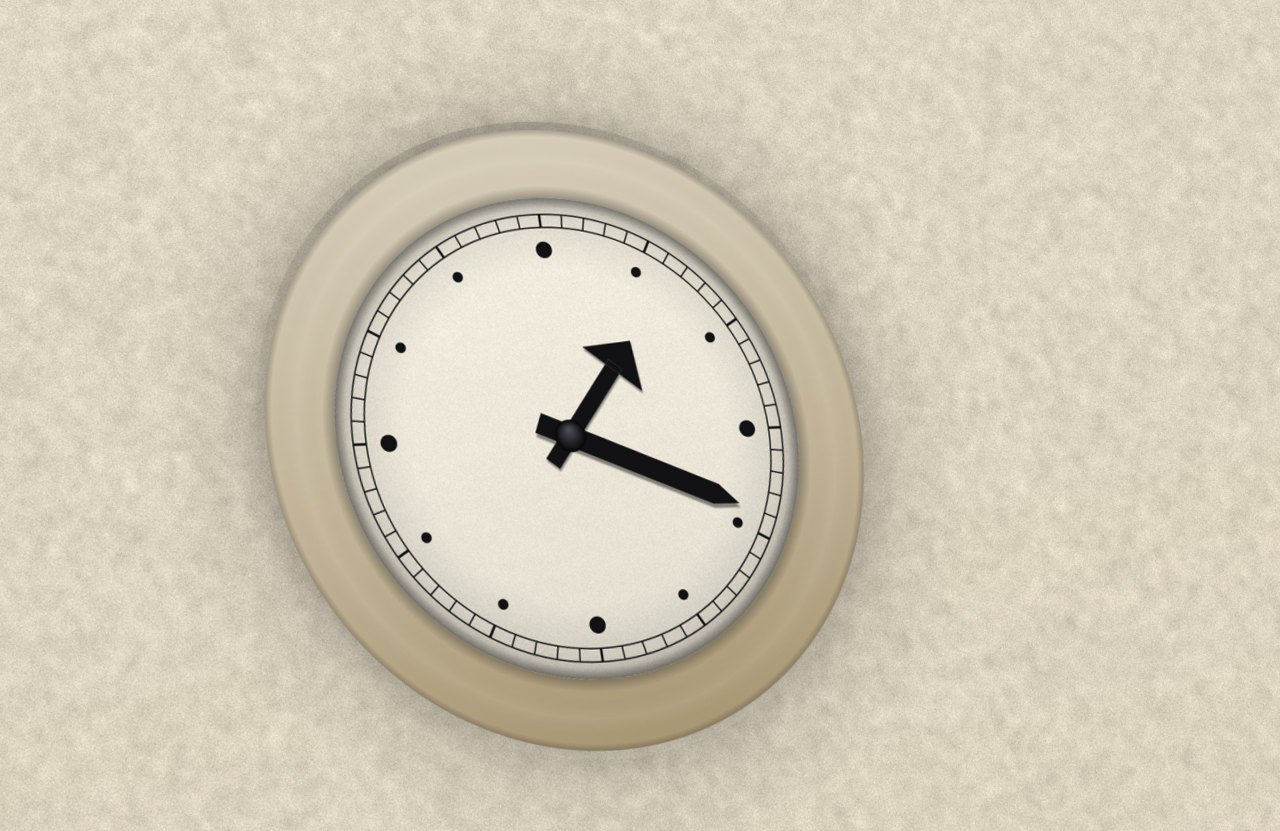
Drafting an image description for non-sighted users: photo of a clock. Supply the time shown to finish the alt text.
1:19
